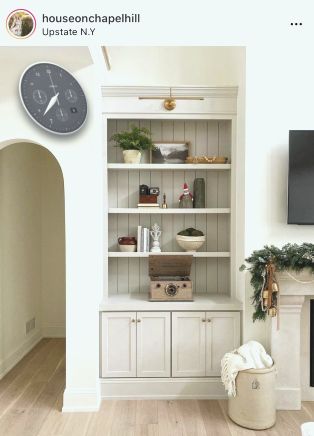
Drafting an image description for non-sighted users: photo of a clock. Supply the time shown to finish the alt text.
7:38
